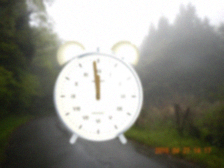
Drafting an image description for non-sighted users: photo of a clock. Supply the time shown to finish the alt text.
11:59
